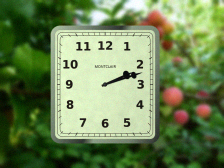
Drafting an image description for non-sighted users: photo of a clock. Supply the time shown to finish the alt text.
2:12
